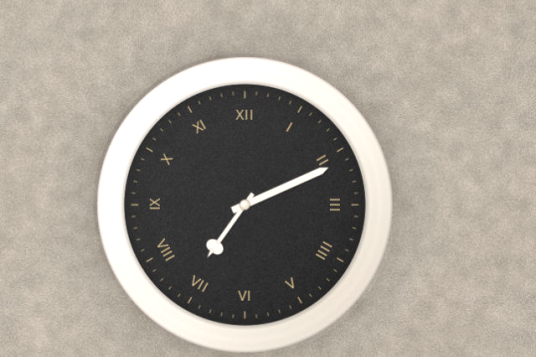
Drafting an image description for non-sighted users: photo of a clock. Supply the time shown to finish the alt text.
7:11
